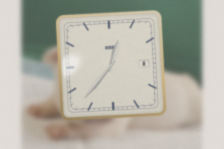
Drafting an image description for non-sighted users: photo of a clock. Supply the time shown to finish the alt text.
12:37
